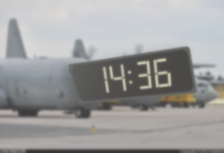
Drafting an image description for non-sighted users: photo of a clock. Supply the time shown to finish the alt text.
14:36
